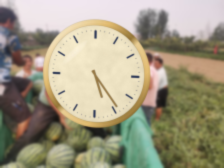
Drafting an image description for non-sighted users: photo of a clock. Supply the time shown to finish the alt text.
5:24
